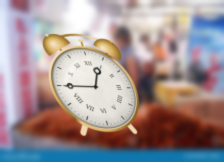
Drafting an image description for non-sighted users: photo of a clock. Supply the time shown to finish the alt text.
12:45
